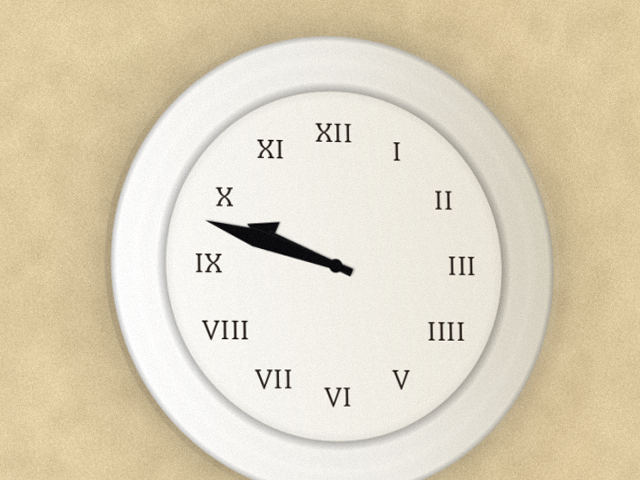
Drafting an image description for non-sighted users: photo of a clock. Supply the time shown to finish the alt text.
9:48
